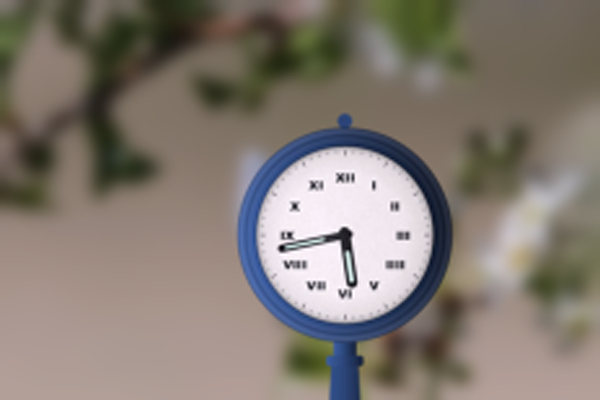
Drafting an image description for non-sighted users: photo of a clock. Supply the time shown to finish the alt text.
5:43
